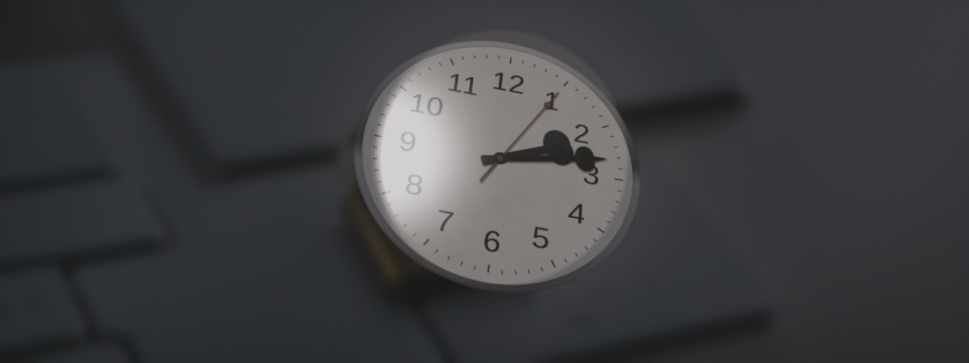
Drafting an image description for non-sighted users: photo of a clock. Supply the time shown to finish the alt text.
2:13:05
